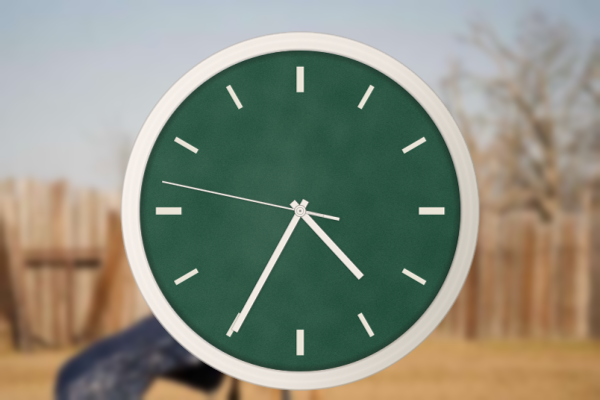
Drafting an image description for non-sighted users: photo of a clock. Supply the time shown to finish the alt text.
4:34:47
